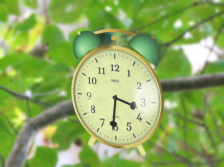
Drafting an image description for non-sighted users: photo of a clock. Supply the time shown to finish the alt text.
3:31
